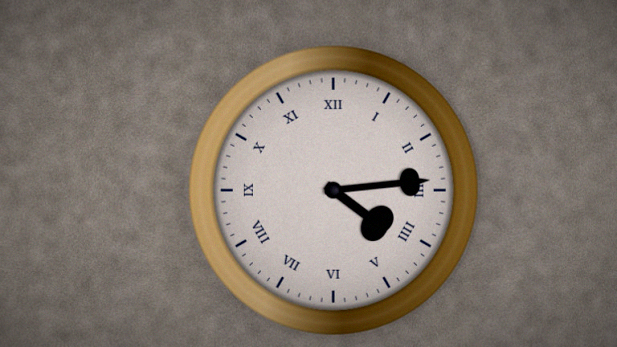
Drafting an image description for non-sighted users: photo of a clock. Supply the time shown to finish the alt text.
4:14
